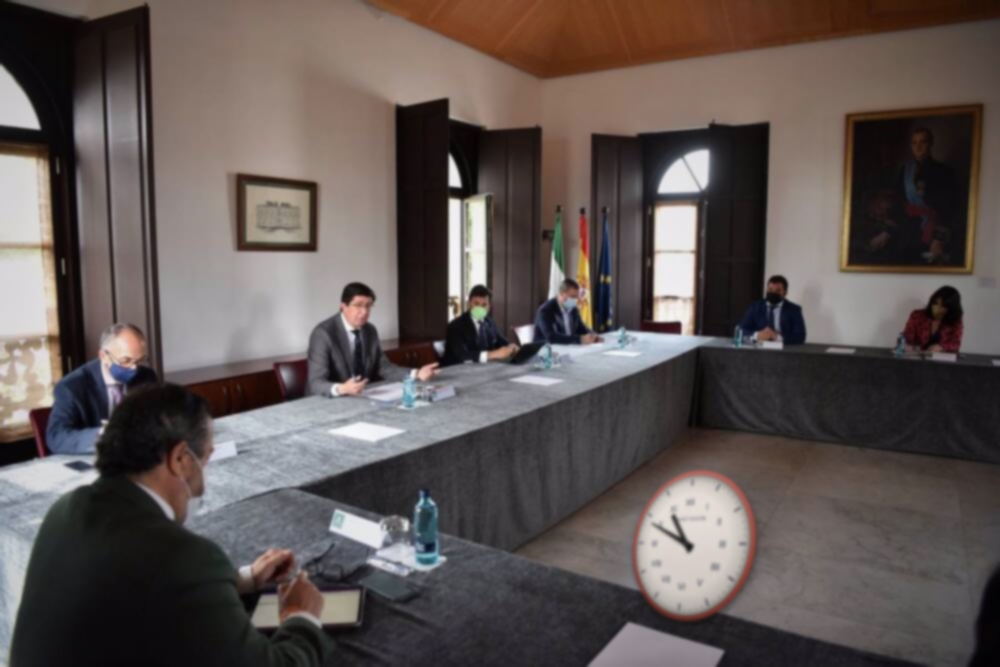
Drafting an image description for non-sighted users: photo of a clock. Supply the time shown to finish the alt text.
10:49
